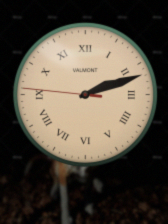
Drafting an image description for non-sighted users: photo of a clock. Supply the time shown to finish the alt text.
2:11:46
